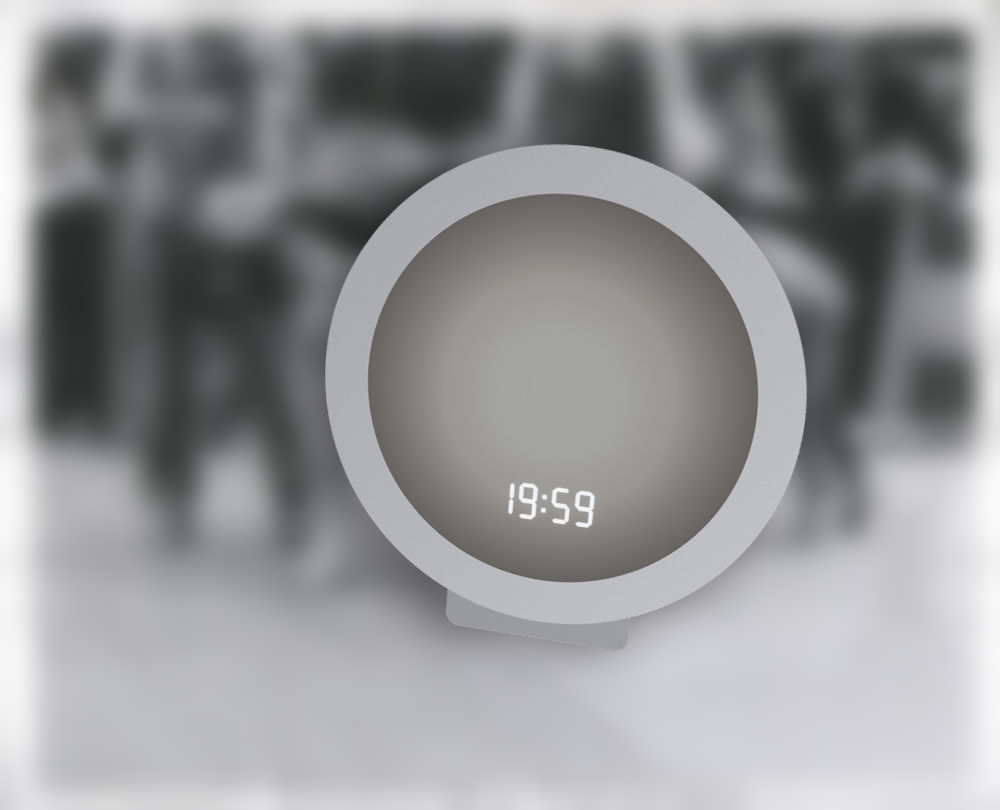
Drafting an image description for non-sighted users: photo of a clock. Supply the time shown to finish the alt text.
19:59
